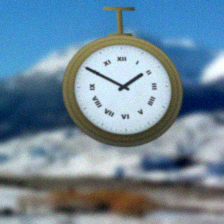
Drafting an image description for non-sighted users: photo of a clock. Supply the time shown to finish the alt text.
1:50
